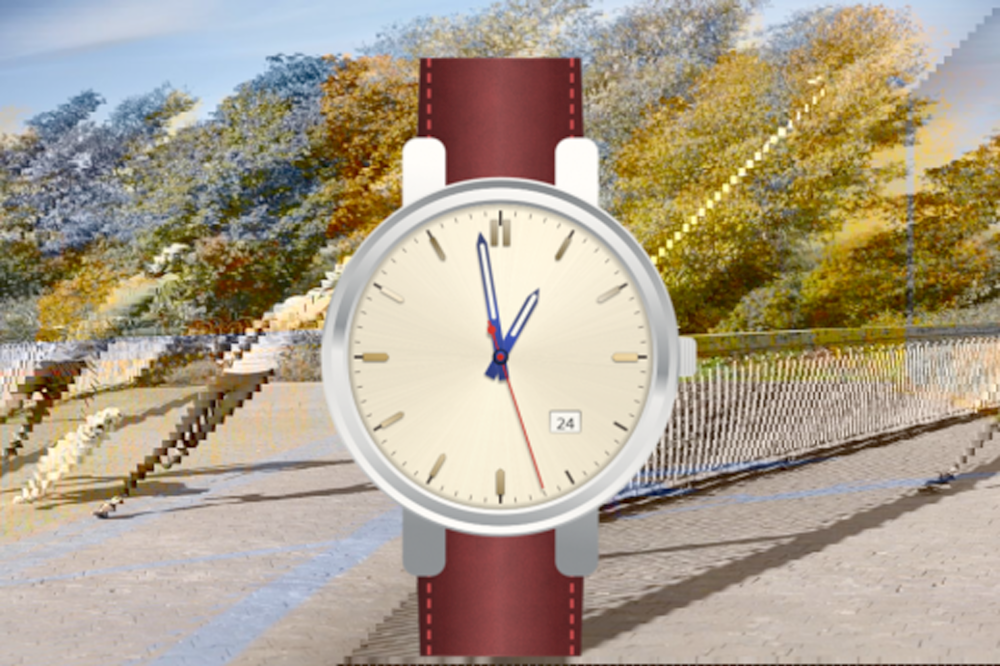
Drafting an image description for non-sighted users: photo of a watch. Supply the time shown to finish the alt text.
12:58:27
